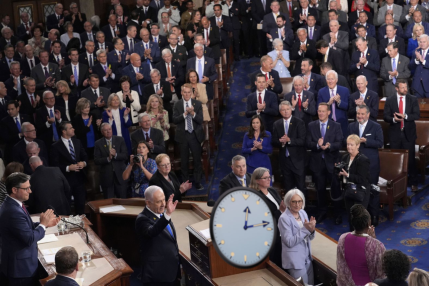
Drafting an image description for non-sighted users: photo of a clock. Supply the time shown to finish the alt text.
12:13
